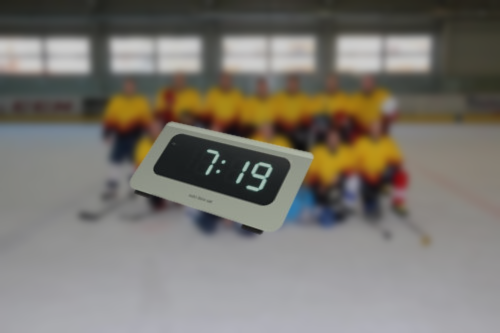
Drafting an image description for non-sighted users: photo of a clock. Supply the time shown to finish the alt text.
7:19
